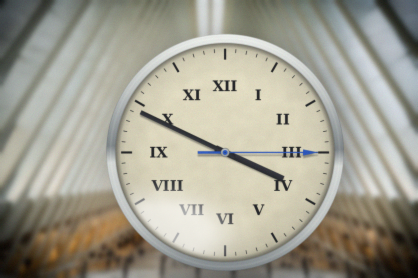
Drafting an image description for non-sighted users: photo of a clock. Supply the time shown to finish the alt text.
3:49:15
